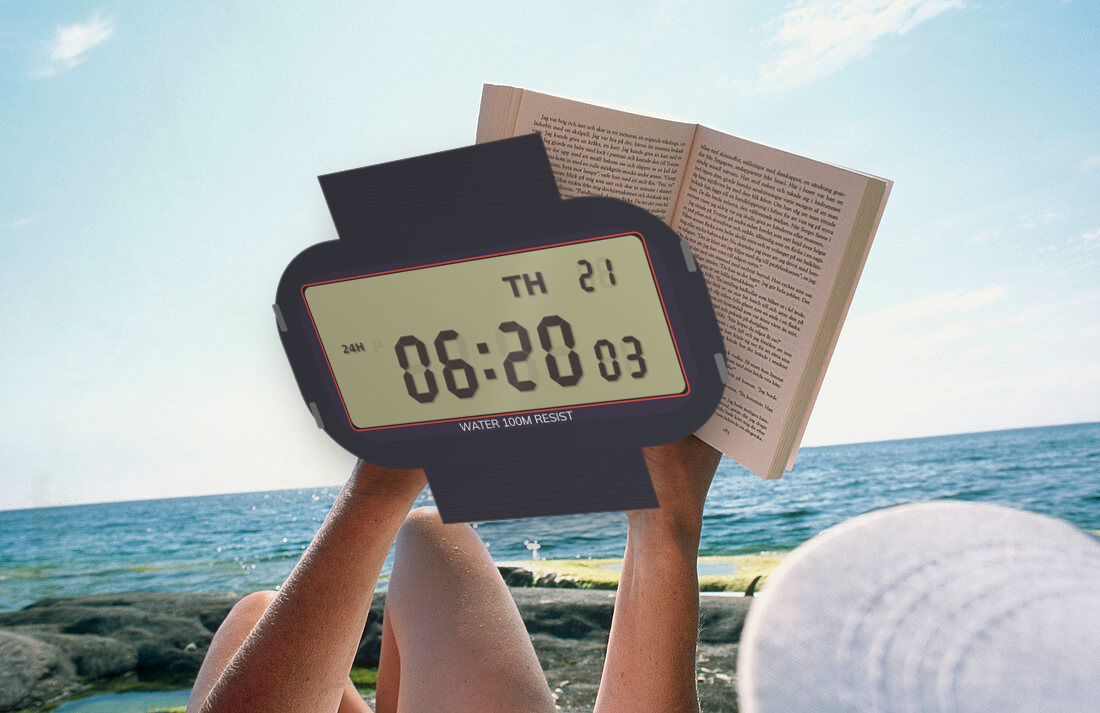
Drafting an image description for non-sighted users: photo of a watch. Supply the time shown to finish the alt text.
6:20:03
